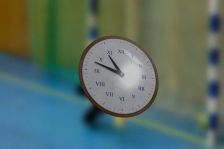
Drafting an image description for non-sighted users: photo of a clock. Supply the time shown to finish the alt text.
10:48
